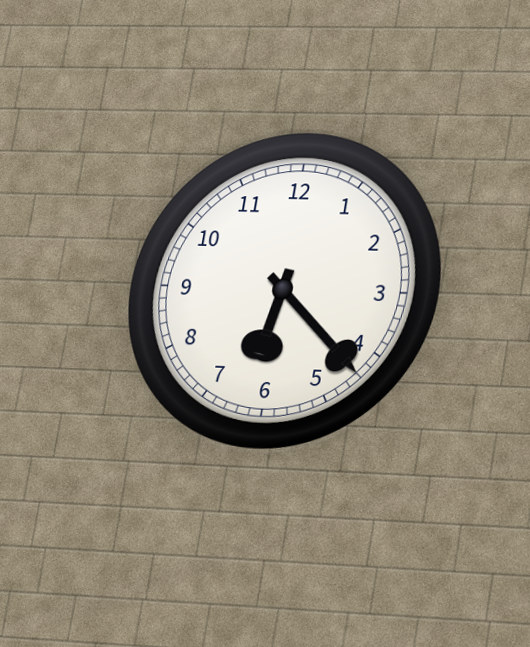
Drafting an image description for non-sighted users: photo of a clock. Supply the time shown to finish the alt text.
6:22
